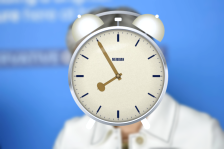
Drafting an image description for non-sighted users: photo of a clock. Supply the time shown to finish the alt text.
7:55
